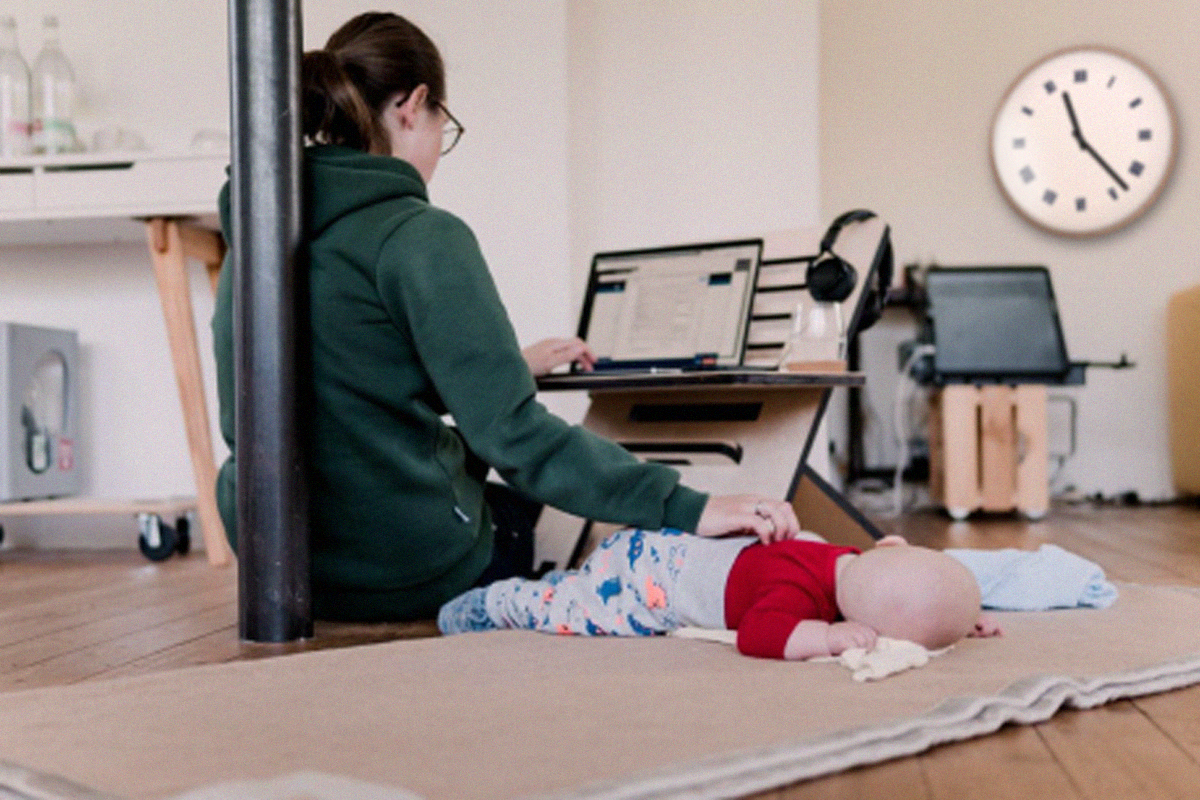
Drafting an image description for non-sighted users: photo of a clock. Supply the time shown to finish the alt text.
11:23
